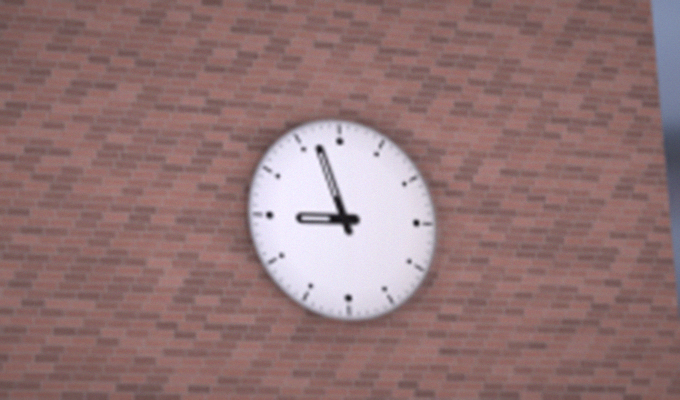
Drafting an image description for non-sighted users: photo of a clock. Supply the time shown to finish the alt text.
8:57
